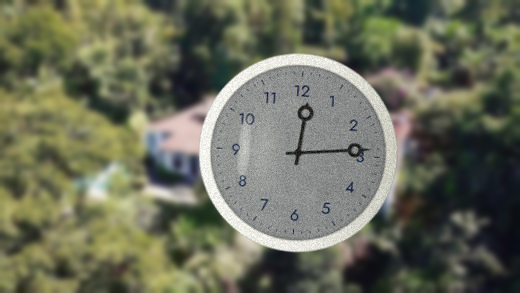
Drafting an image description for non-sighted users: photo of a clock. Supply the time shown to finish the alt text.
12:14
